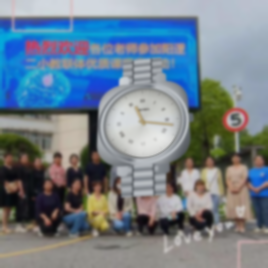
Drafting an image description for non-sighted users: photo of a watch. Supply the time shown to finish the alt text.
11:17
